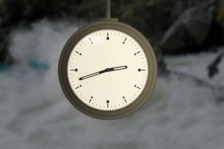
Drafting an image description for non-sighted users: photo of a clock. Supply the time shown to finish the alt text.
2:42
